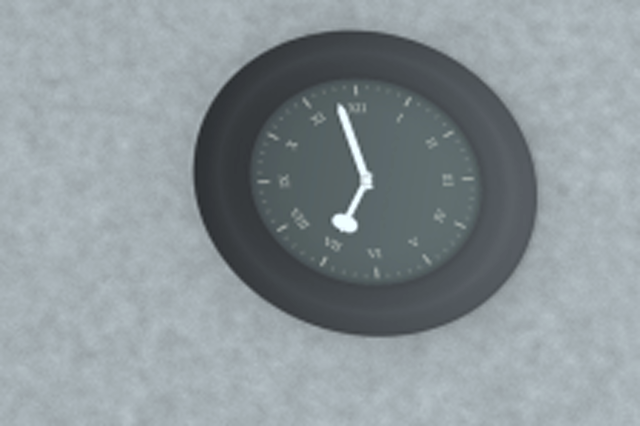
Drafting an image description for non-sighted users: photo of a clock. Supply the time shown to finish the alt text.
6:58
